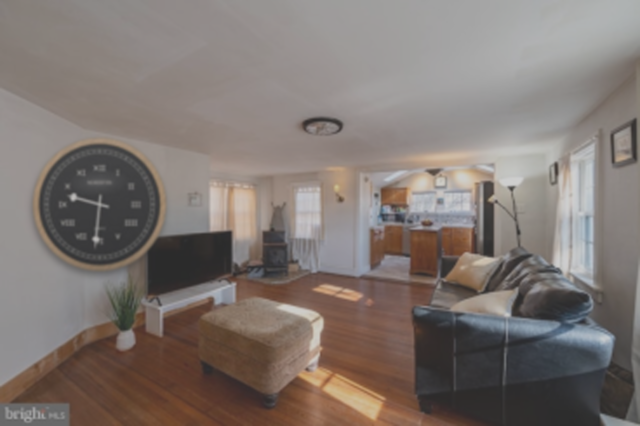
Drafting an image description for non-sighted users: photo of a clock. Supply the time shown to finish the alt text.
9:31
